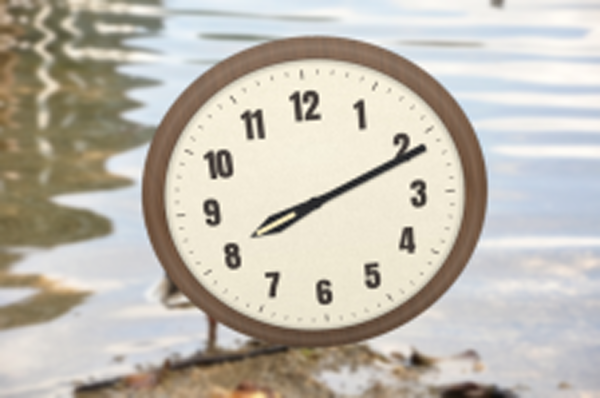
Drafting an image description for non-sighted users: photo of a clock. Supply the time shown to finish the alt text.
8:11
